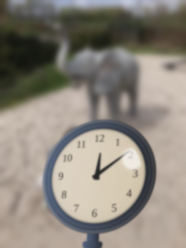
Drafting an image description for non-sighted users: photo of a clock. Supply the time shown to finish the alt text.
12:09
